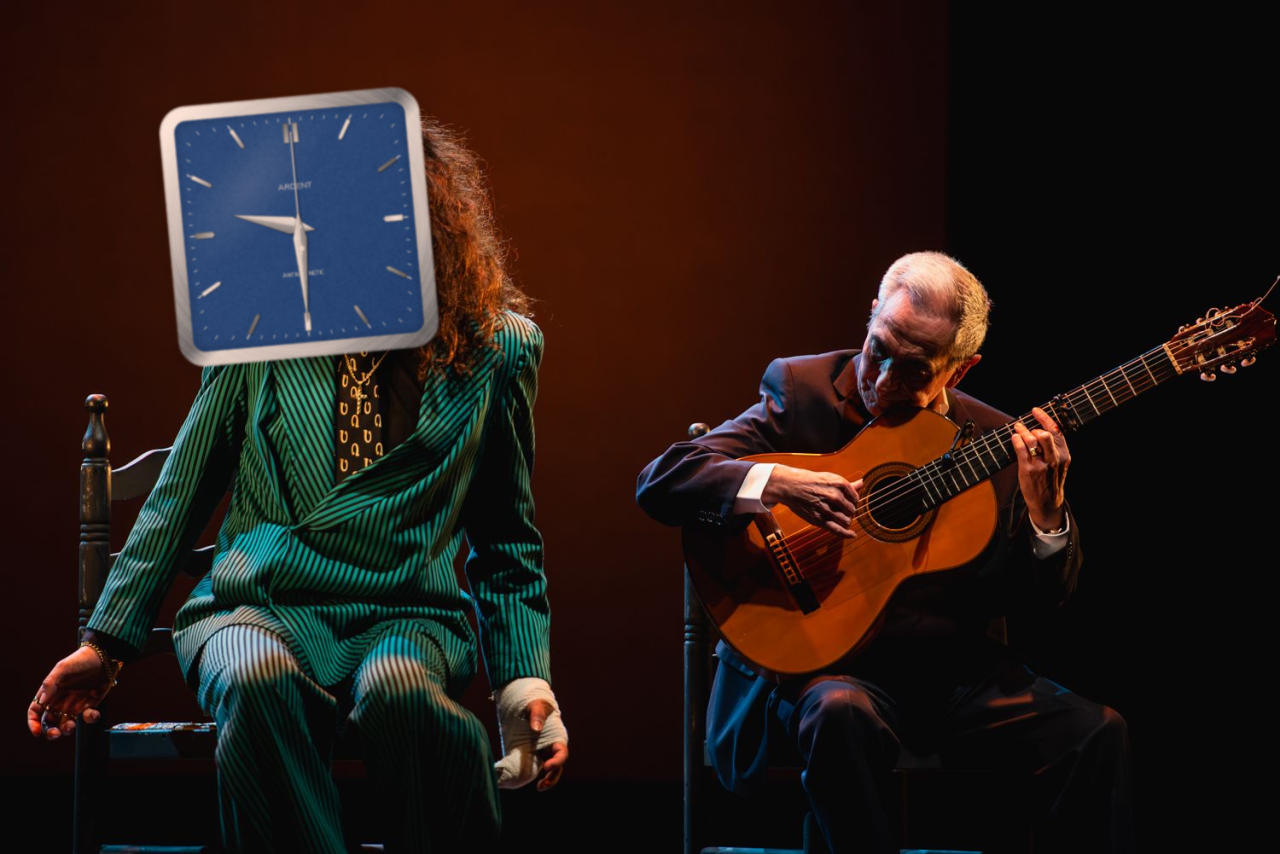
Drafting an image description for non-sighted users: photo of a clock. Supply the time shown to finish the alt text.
9:30:00
